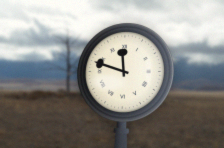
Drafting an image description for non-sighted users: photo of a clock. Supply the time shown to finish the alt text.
11:48
